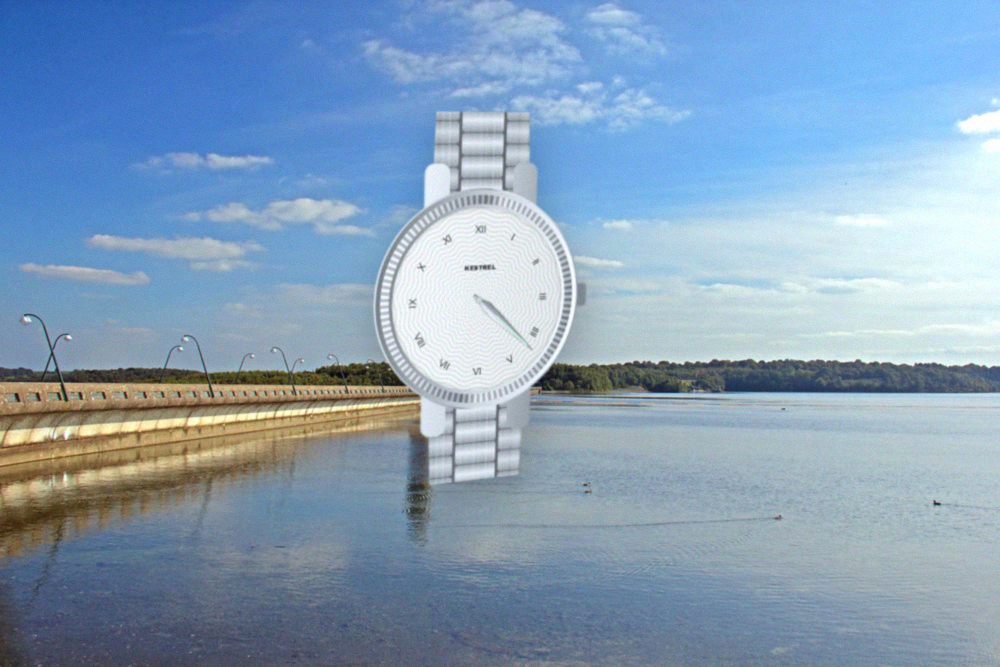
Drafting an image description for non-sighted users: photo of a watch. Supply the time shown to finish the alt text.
4:22
